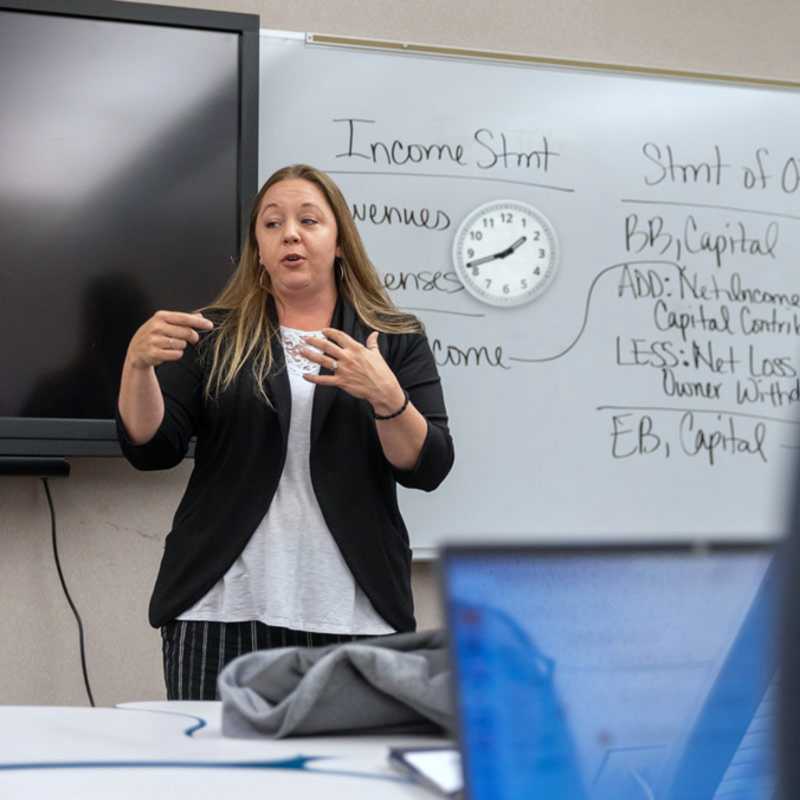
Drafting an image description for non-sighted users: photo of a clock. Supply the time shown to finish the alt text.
1:42
